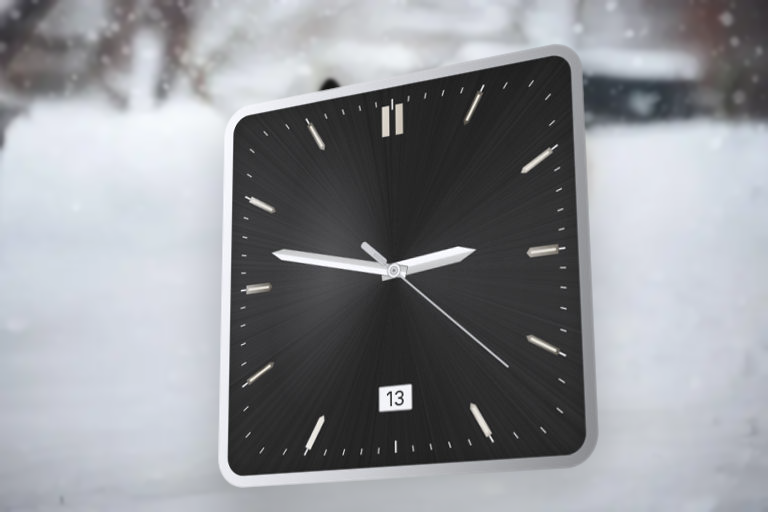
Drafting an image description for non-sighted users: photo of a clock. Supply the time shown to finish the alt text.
2:47:22
